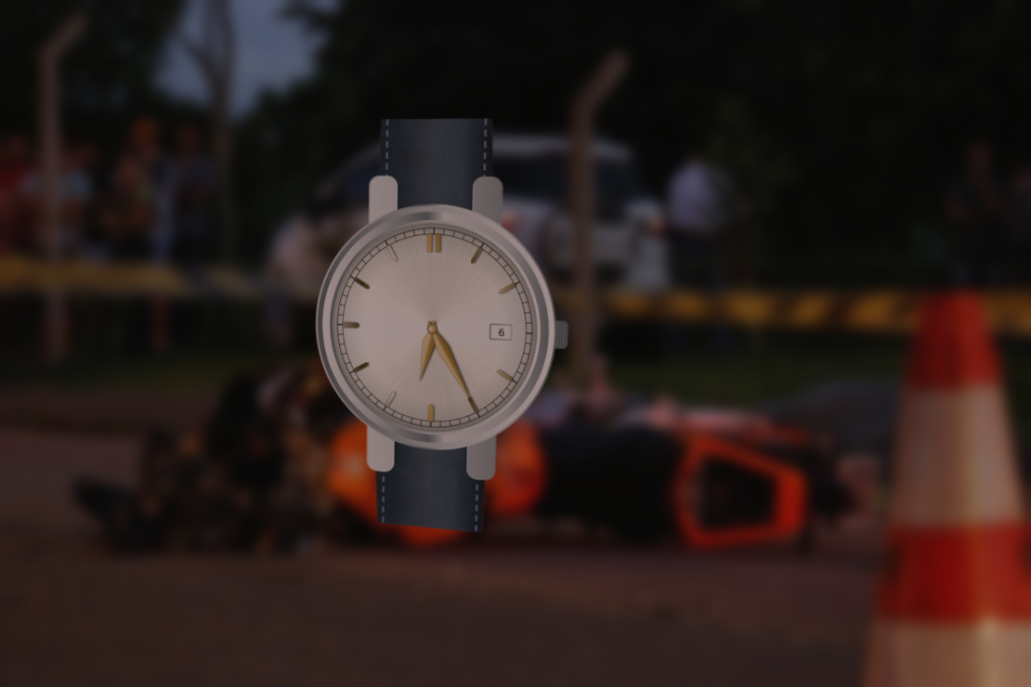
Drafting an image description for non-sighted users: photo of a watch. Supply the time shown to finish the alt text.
6:25
